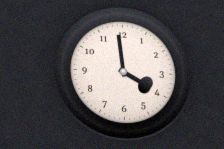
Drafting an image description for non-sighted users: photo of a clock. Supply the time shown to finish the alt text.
3:59
